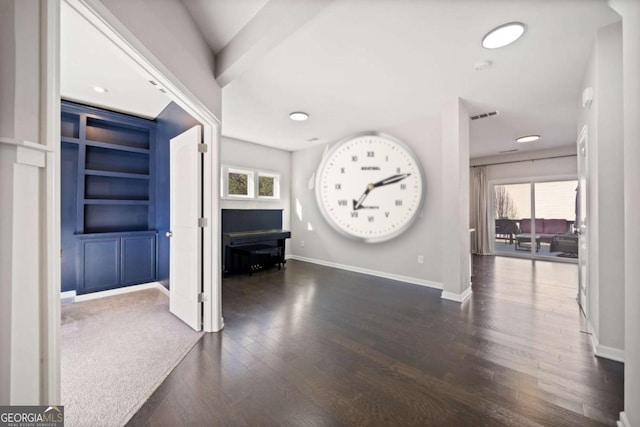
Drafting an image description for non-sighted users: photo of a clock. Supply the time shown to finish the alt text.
7:12
